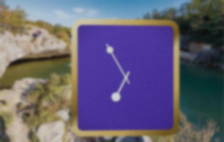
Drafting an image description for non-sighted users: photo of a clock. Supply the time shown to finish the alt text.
6:55
